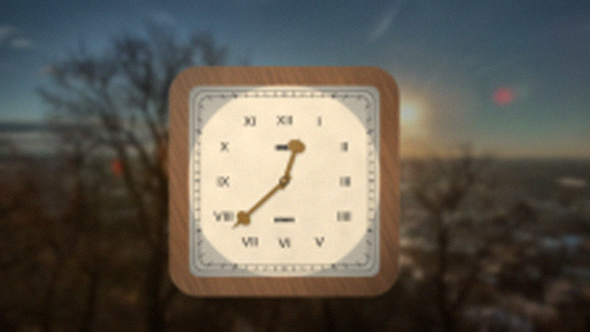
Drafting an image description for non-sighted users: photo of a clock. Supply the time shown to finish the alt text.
12:38
